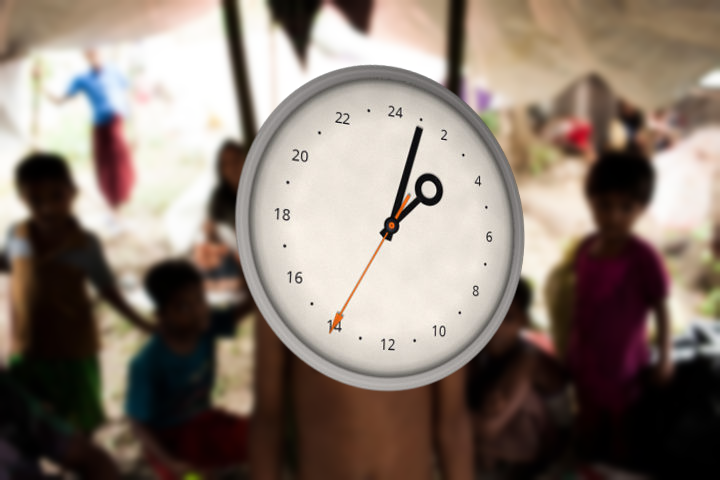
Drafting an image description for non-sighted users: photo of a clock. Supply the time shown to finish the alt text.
3:02:35
